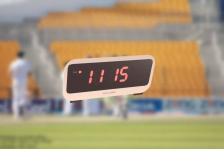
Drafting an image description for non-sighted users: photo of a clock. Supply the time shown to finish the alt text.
11:15
